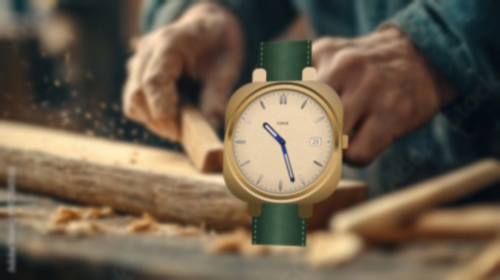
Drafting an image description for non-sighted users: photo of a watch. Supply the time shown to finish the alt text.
10:27
